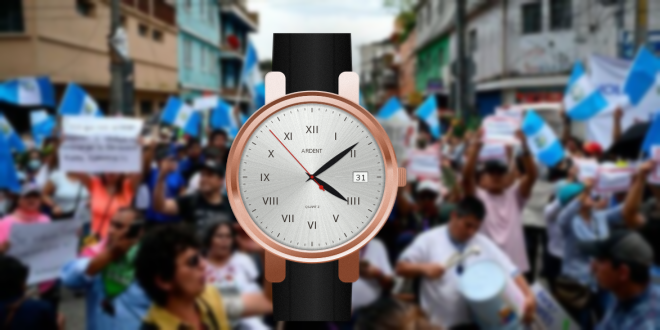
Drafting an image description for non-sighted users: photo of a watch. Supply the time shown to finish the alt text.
4:08:53
